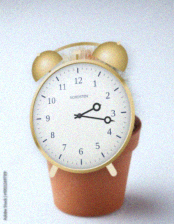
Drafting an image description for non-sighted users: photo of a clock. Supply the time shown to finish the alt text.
2:17
